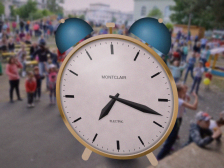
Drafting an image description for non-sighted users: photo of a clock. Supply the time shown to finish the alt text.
7:18
